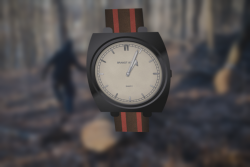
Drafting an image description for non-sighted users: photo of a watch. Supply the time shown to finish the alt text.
1:04
